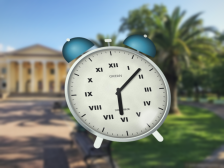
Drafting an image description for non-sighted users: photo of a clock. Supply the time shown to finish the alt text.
6:08
